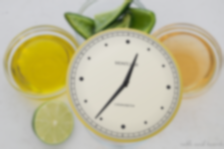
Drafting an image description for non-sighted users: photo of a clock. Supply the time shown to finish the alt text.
12:36
